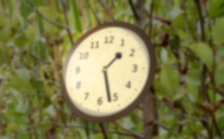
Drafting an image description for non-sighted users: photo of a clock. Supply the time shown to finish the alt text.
1:27
